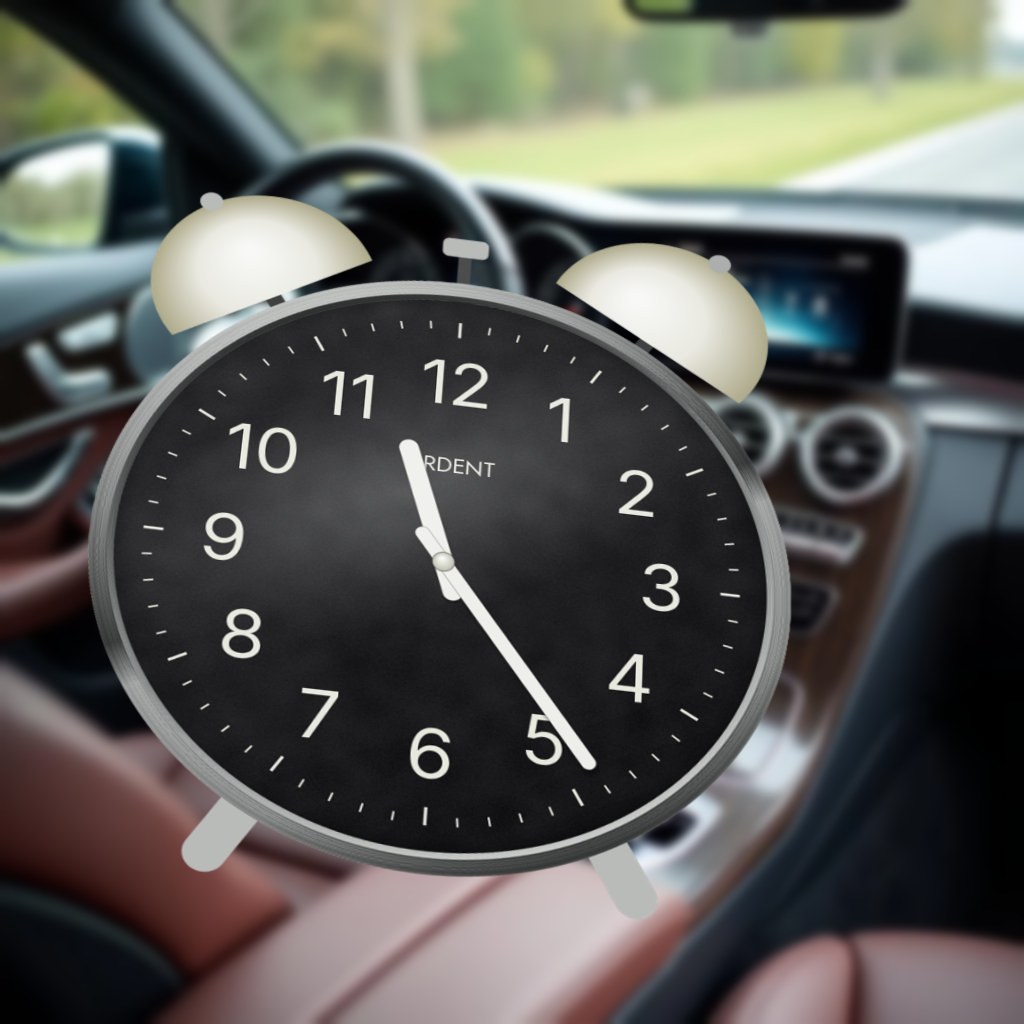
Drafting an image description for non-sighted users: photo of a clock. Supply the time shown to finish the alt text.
11:24
